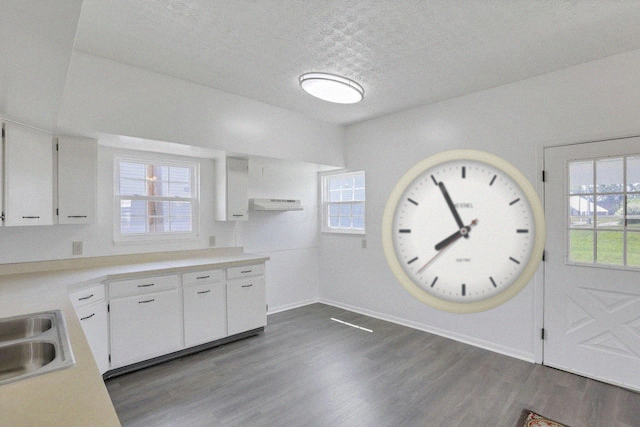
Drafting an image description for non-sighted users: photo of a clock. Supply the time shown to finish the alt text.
7:55:38
